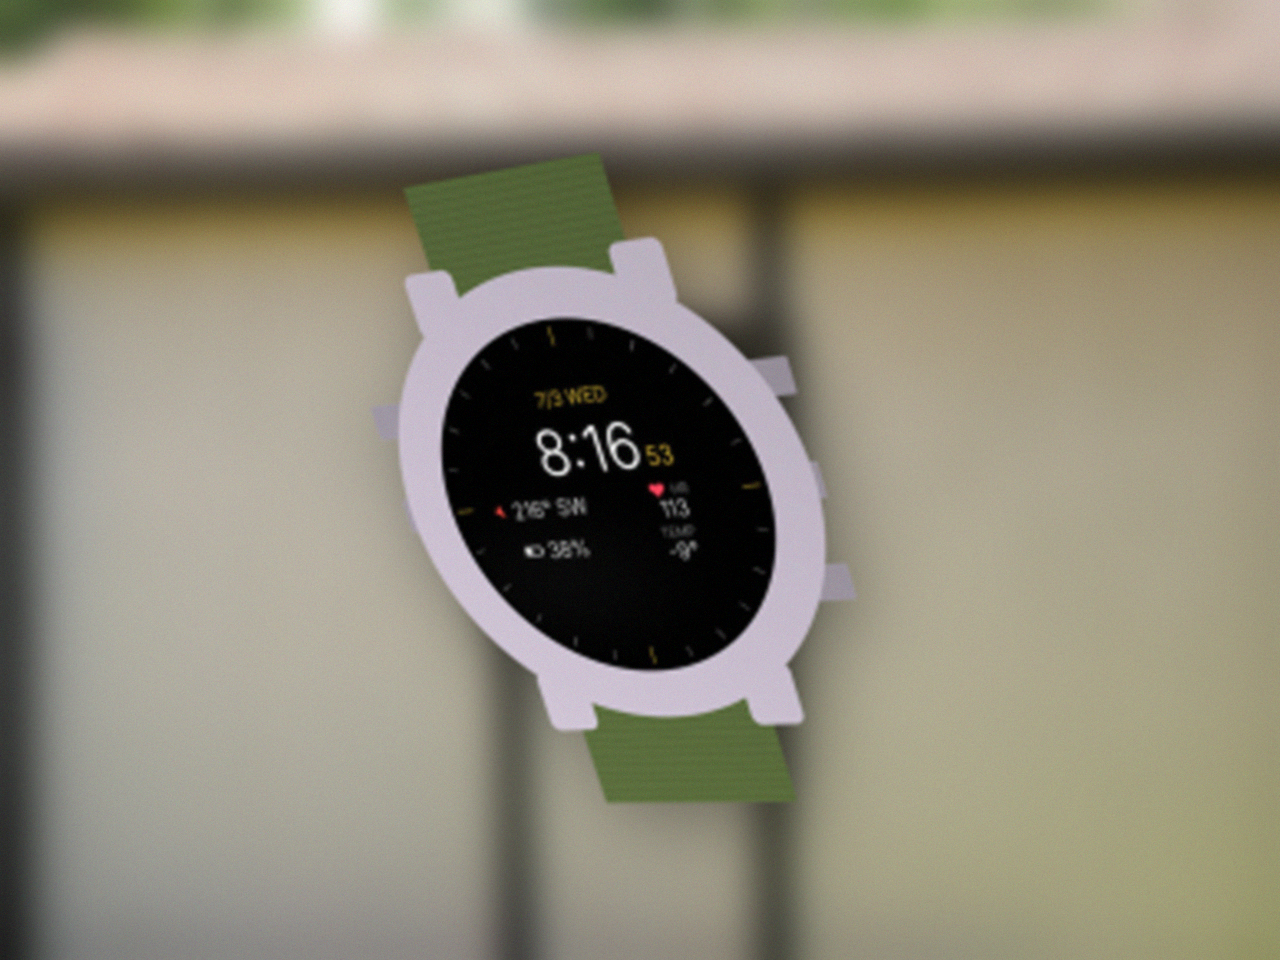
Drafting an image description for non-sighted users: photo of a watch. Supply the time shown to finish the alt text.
8:16
